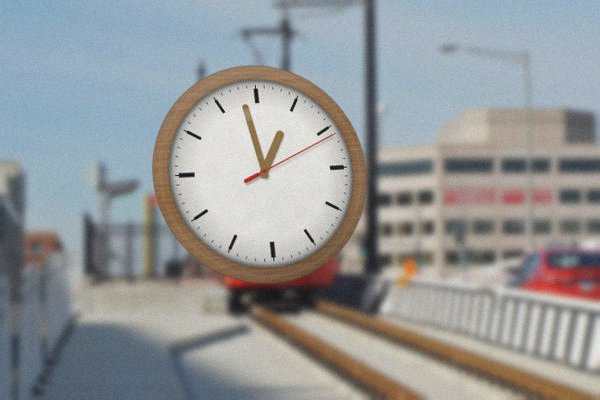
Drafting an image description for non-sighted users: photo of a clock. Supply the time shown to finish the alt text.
12:58:11
